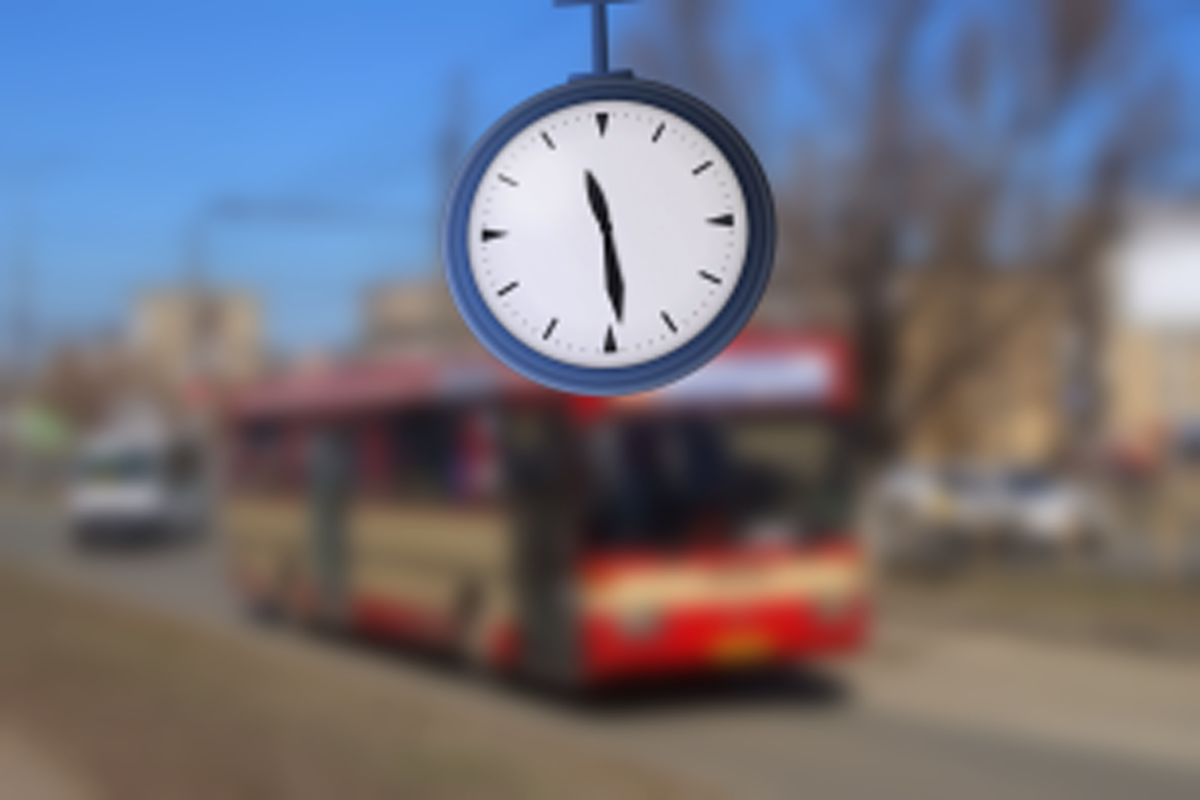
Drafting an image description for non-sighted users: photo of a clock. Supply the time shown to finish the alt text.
11:29
